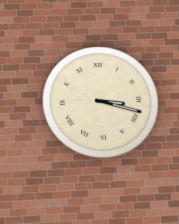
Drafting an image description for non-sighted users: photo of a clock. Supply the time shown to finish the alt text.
3:18
